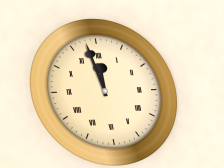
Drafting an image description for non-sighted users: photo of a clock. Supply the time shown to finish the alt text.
11:58
